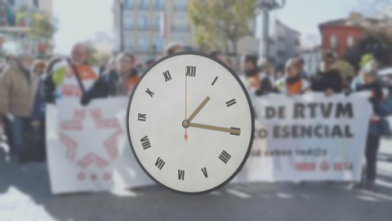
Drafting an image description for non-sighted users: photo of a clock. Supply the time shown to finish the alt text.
1:14:59
